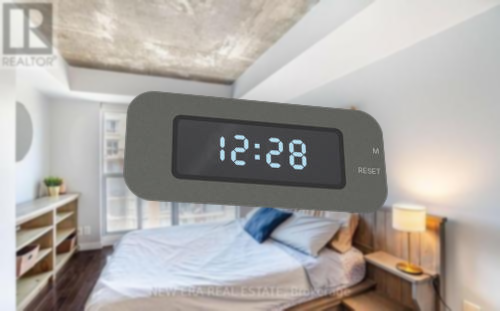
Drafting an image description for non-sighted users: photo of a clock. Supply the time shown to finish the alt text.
12:28
